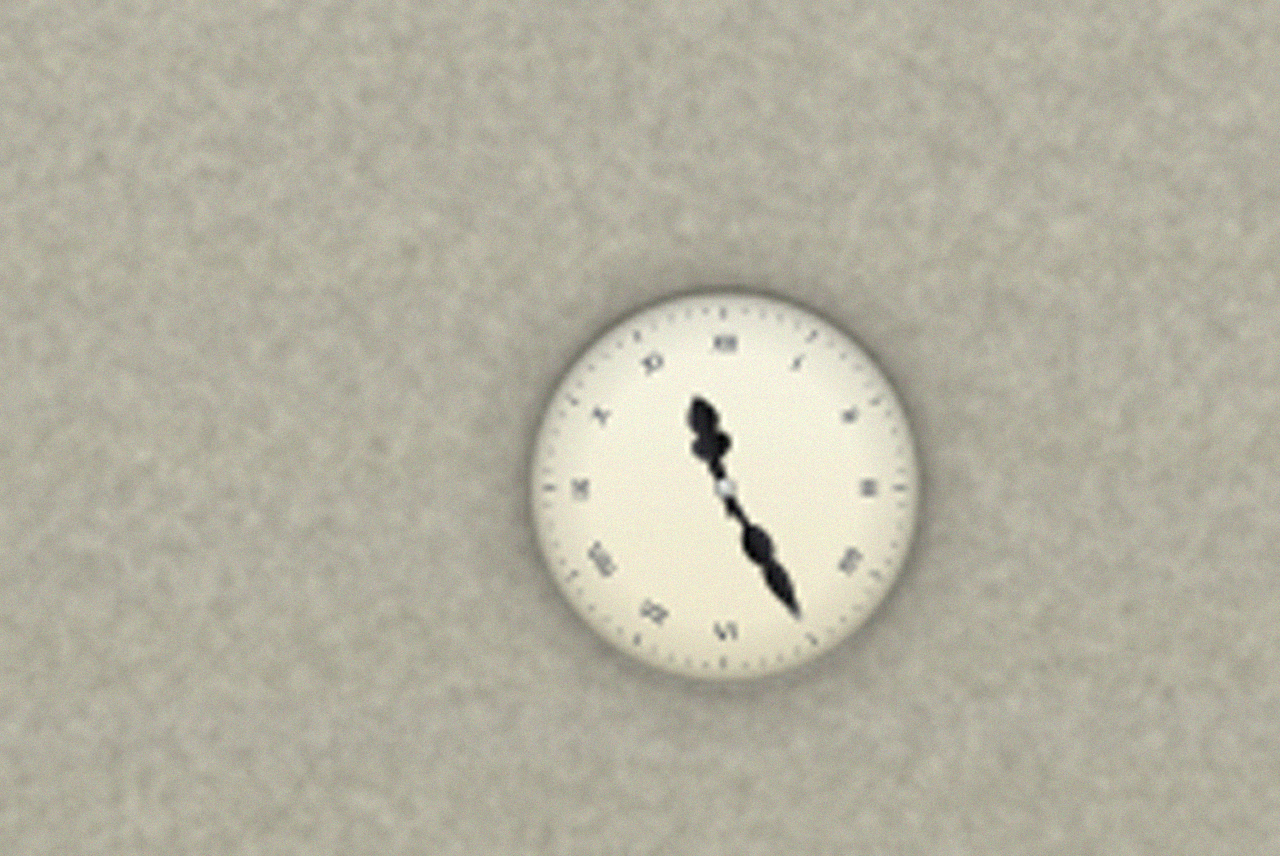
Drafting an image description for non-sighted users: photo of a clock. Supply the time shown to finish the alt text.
11:25
